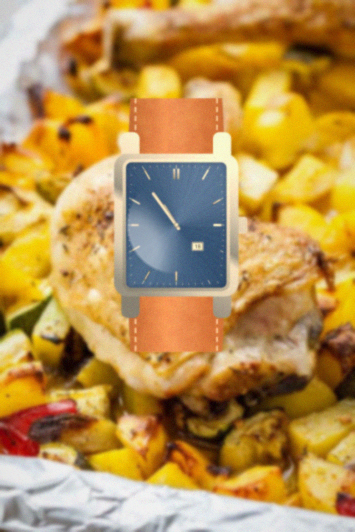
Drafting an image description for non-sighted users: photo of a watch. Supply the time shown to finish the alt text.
10:54
